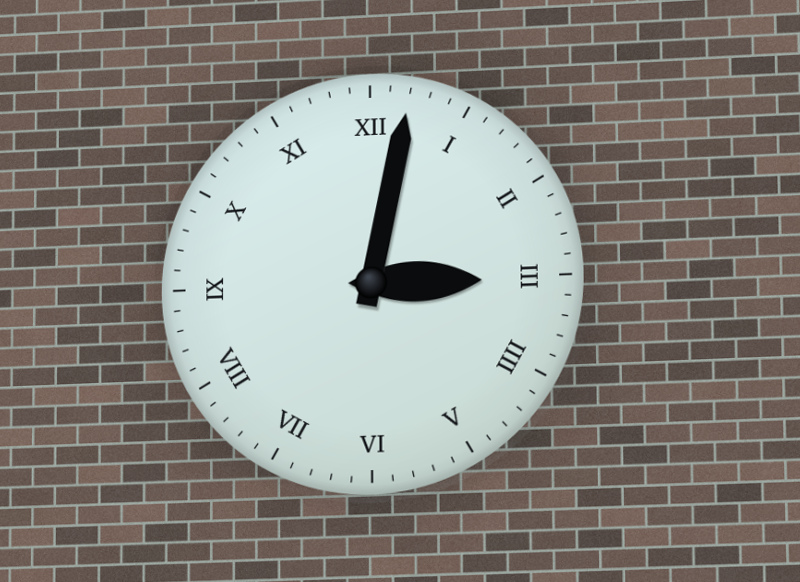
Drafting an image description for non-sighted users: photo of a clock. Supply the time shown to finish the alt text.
3:02
